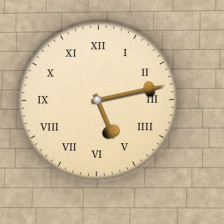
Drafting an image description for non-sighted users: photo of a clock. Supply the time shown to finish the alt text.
5:13
